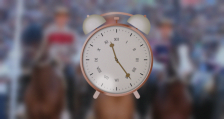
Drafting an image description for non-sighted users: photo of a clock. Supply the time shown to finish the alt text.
11:24
